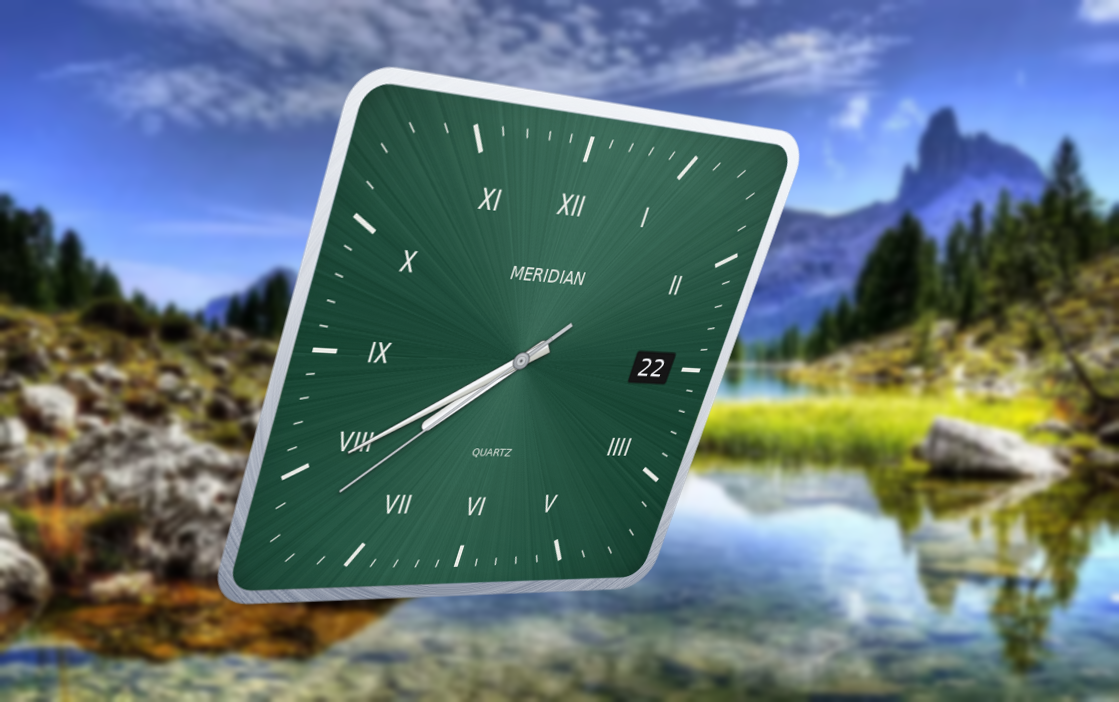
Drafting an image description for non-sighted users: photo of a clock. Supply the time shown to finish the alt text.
7:39:38
